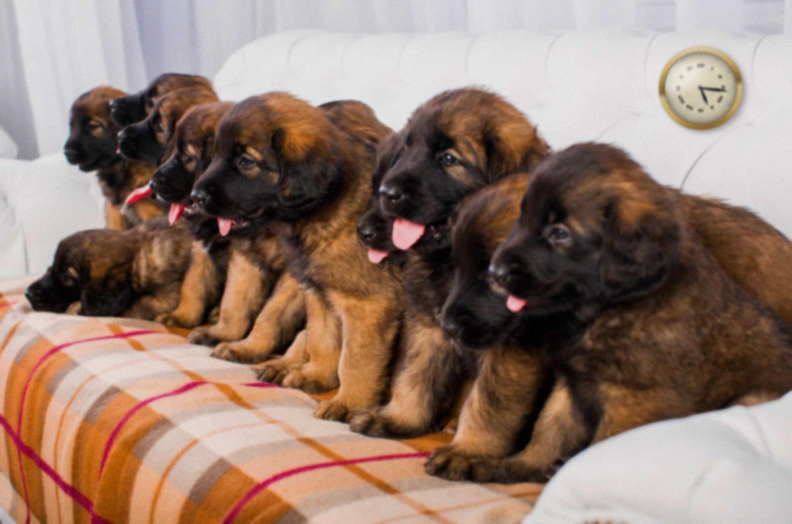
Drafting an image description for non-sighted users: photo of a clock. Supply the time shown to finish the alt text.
5:16
